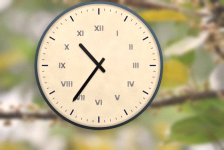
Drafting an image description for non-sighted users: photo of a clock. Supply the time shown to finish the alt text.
10:36
